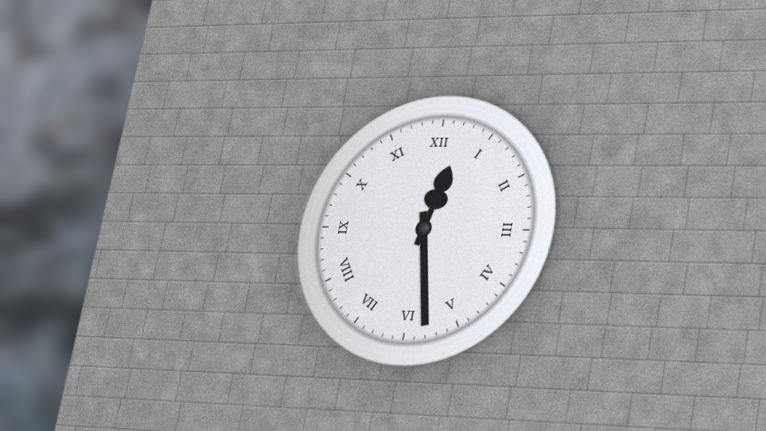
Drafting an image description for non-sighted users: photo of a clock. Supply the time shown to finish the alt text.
12:28
